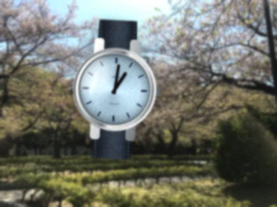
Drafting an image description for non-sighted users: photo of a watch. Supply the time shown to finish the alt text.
1:01
